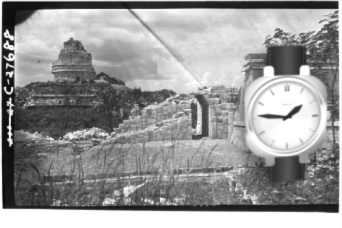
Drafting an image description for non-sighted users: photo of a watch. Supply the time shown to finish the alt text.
1:46
